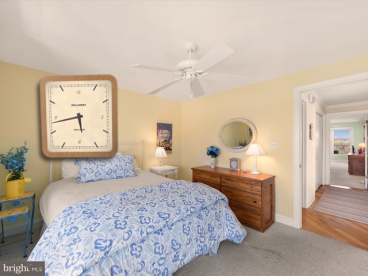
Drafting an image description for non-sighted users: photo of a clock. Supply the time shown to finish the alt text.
5:43
